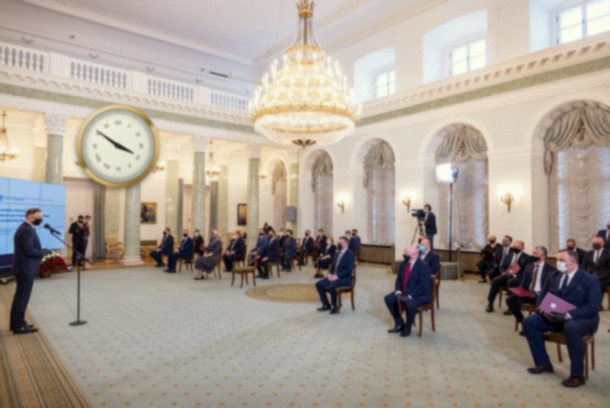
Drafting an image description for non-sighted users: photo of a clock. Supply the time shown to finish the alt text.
3:51
